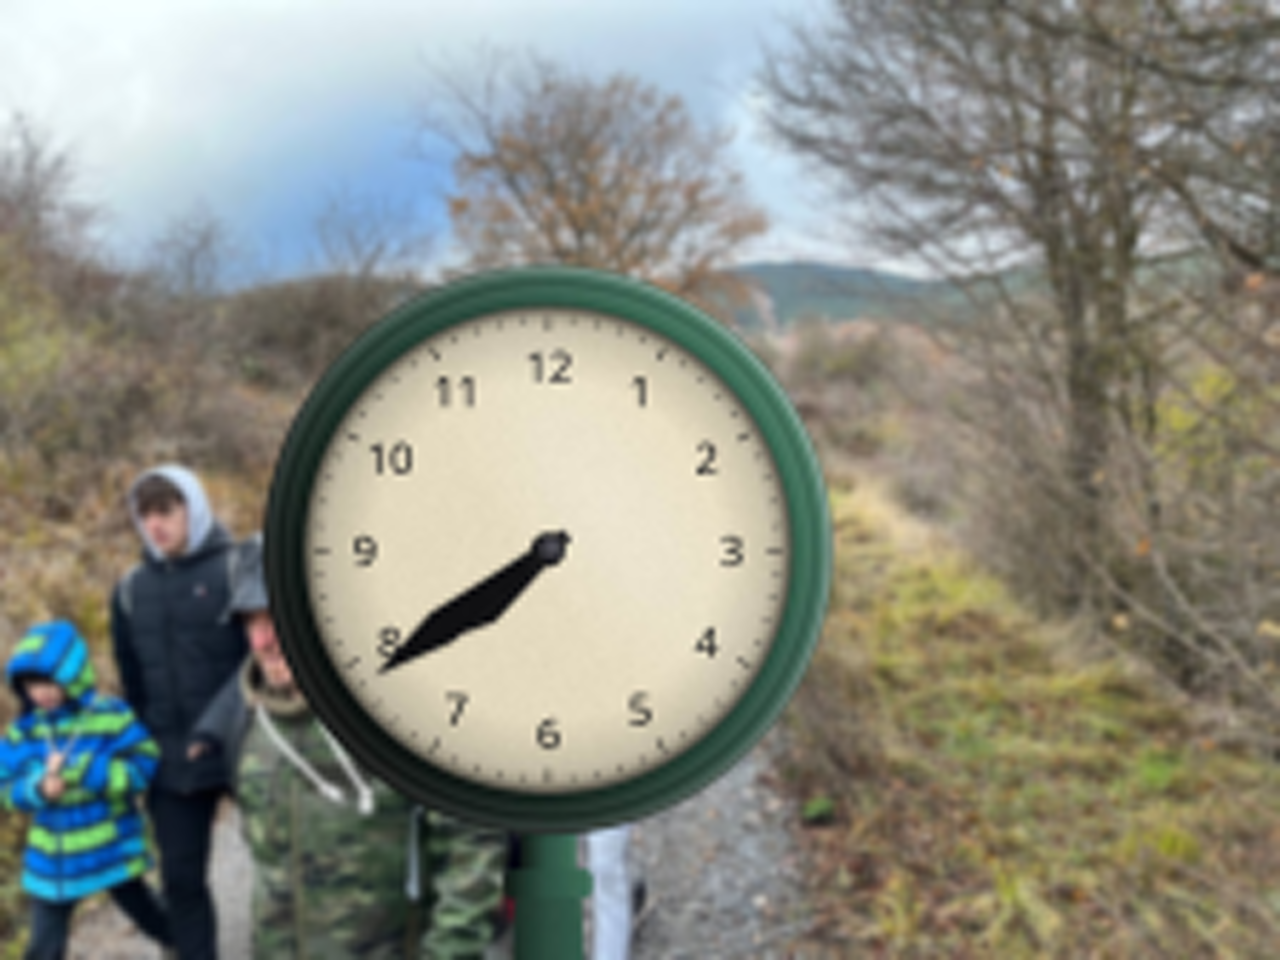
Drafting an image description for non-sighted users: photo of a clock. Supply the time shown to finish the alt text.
7:39
